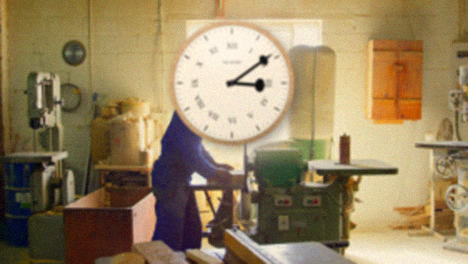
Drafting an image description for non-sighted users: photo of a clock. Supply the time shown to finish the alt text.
3:09
